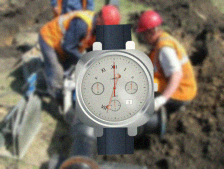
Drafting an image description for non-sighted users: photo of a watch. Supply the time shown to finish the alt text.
12:33
